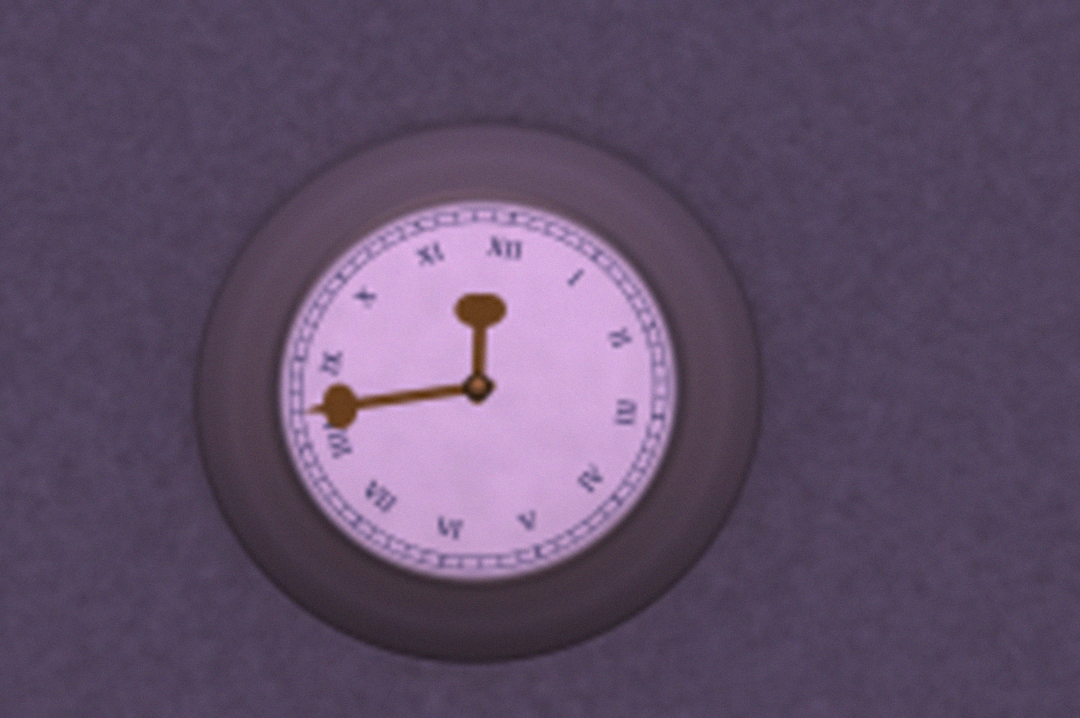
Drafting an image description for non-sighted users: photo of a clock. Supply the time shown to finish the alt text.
11:42
